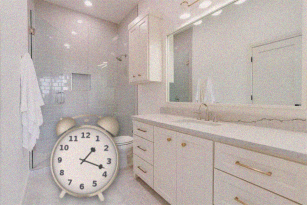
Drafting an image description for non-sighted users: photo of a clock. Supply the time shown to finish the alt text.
1:18
